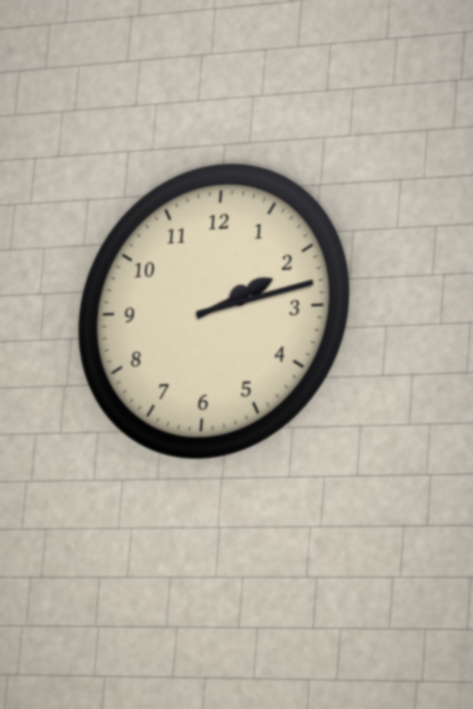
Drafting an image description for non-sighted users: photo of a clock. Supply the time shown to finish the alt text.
2:13
